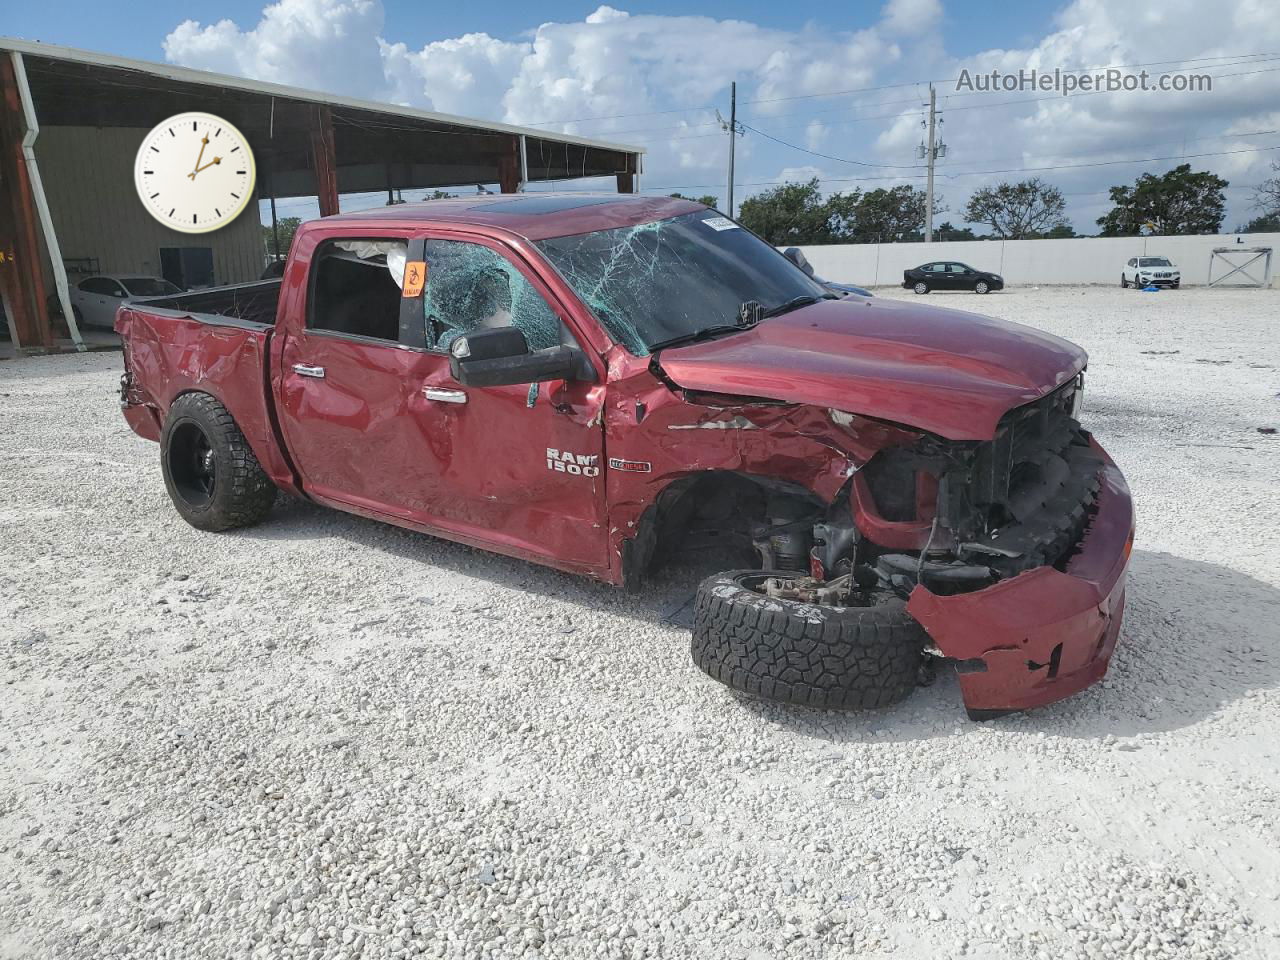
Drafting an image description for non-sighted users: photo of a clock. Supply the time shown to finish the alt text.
2:03
